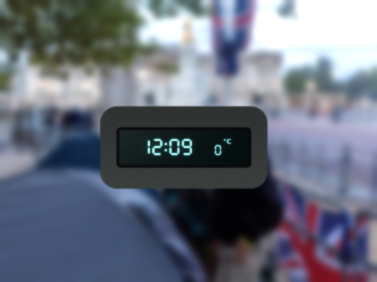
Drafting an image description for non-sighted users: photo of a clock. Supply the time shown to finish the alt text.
12:09
